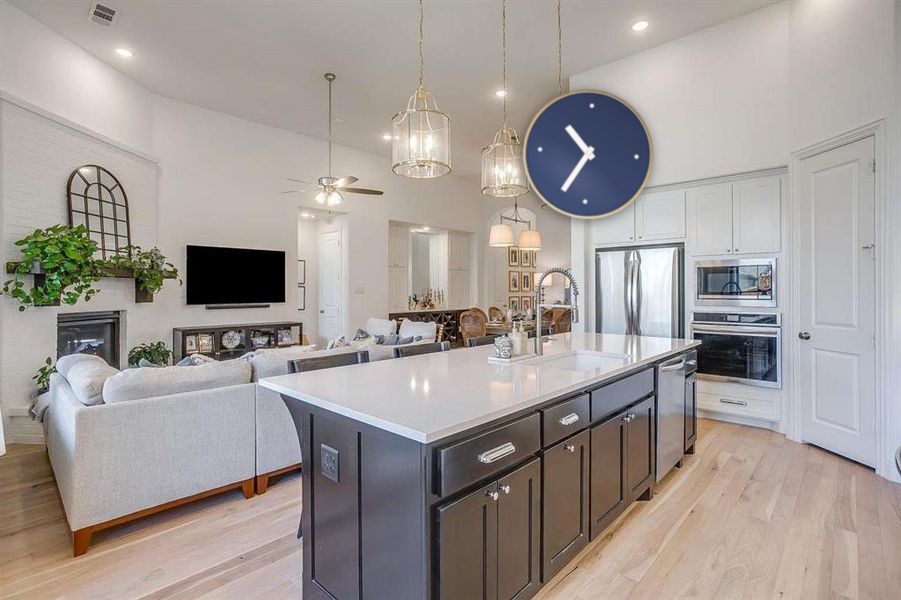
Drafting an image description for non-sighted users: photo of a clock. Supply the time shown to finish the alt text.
10:35
